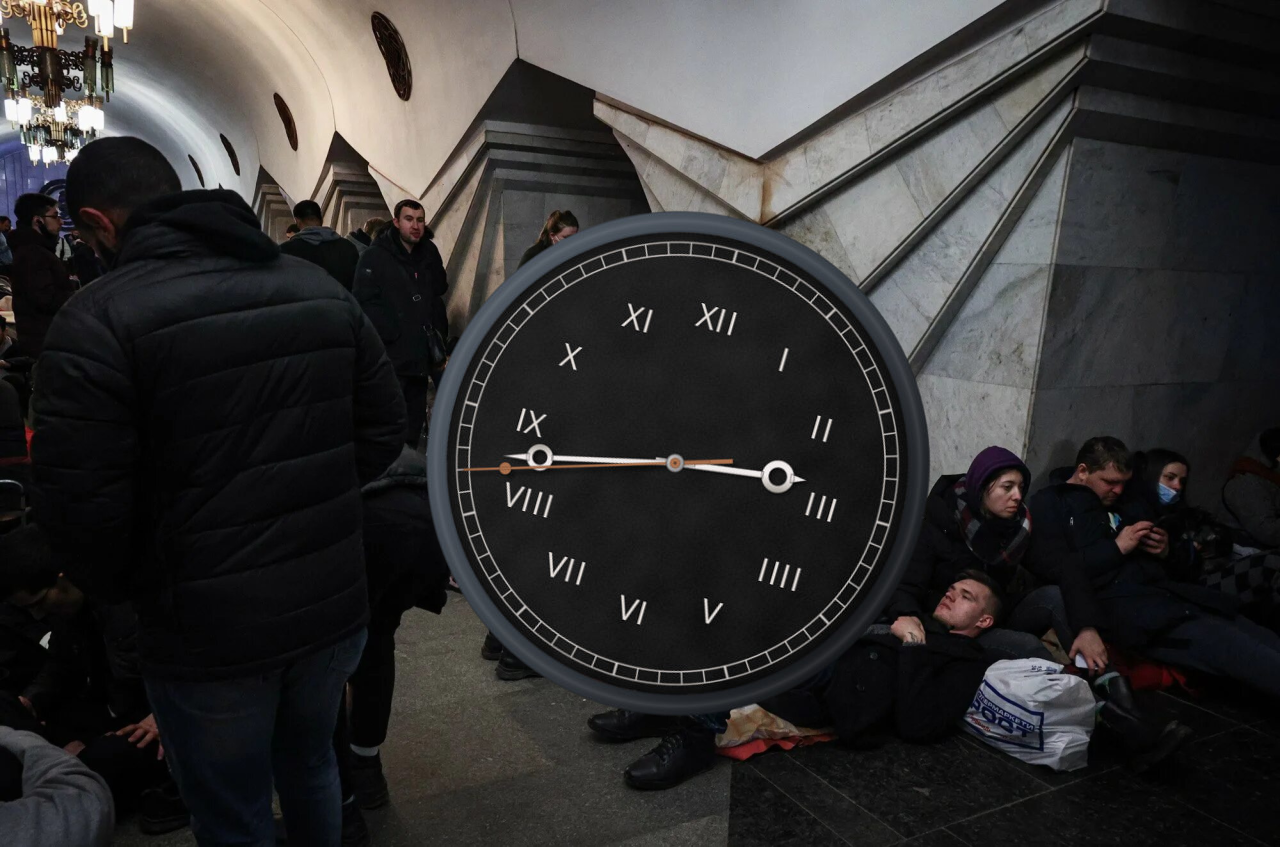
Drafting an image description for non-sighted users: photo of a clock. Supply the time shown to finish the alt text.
2:42:42
